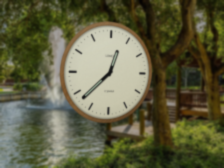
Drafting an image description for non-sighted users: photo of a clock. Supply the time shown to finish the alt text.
12:38
